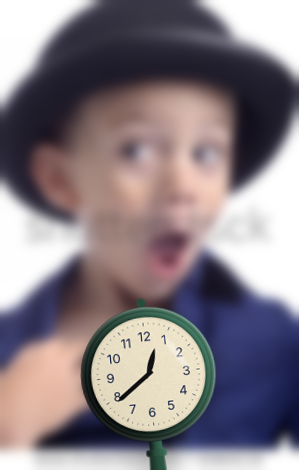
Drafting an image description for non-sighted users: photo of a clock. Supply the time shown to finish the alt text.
12:39
